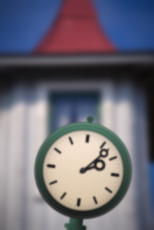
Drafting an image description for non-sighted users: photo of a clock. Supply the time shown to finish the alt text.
2:07
